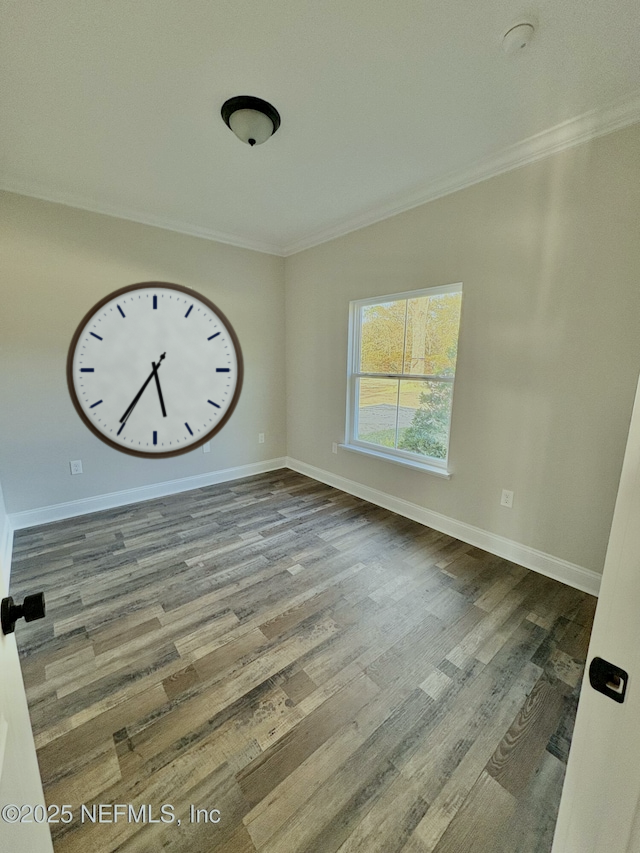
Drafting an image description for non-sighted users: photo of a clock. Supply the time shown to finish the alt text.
5:35:35
